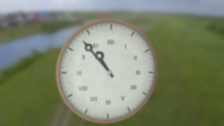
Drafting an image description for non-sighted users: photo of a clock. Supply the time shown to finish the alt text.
10:53
